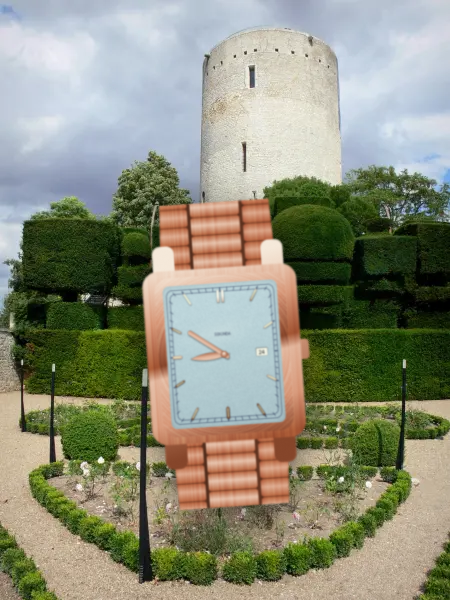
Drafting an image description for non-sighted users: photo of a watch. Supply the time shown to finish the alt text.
8:51
